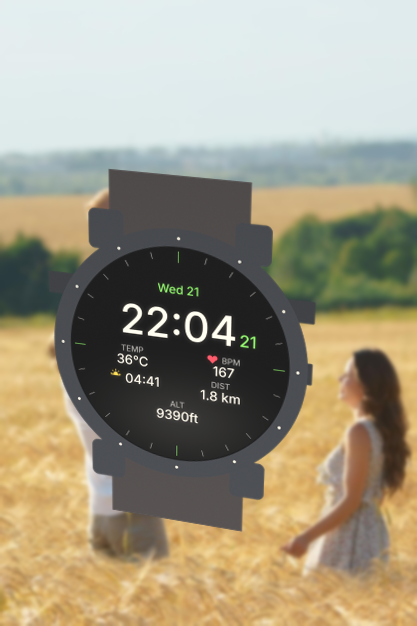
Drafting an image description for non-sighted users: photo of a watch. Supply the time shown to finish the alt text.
22:04:21
